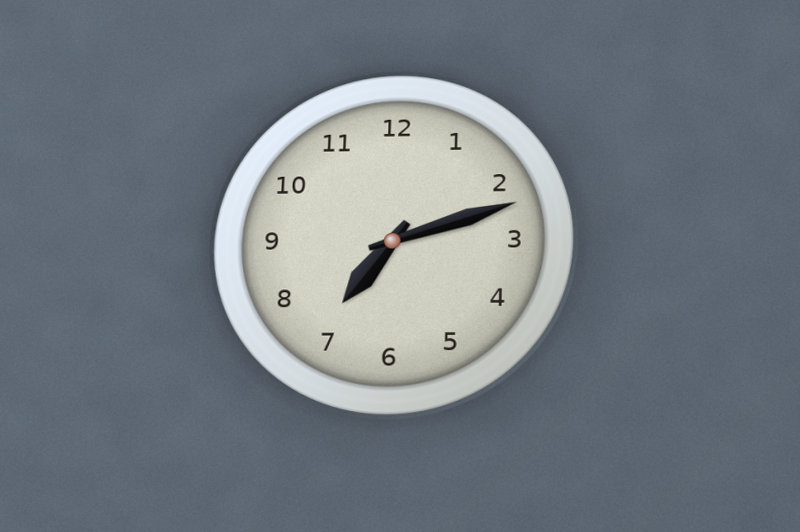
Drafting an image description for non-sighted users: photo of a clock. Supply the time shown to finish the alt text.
7:12
